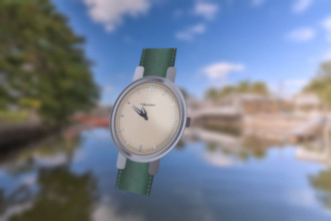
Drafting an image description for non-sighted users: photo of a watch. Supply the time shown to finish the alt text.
10:50
